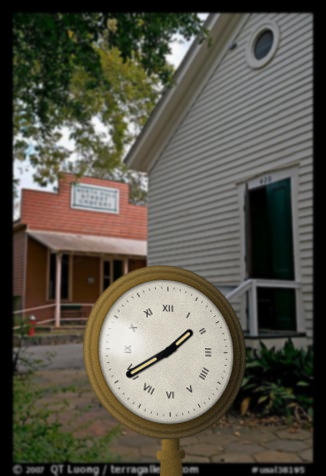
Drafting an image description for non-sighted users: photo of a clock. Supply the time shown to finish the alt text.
1:40
